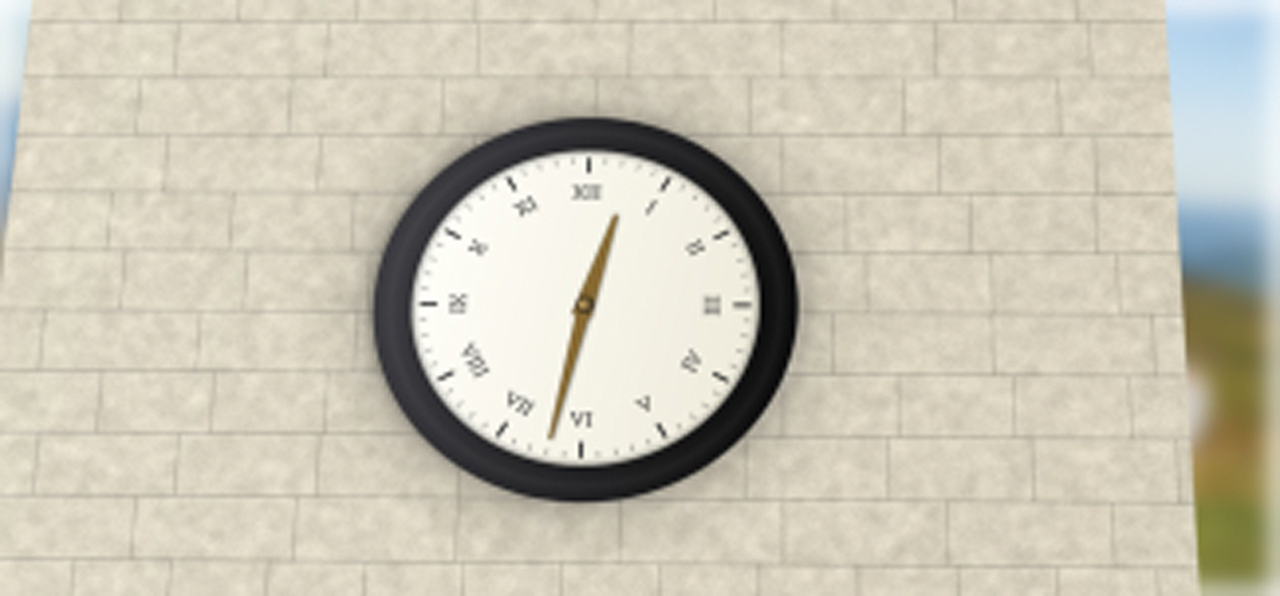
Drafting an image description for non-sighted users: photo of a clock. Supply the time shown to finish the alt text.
12:32
